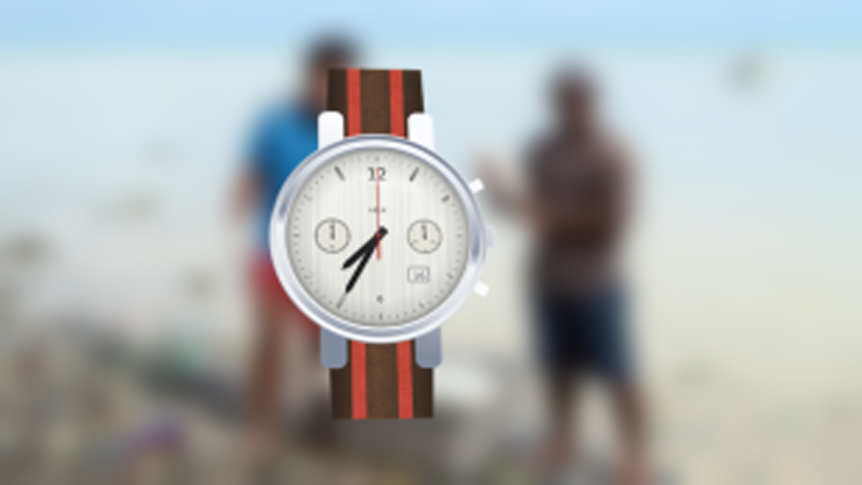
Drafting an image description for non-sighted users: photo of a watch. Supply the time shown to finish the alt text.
7:35
